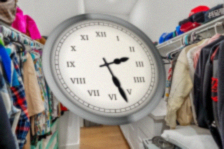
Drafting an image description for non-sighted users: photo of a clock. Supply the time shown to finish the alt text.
2:27
